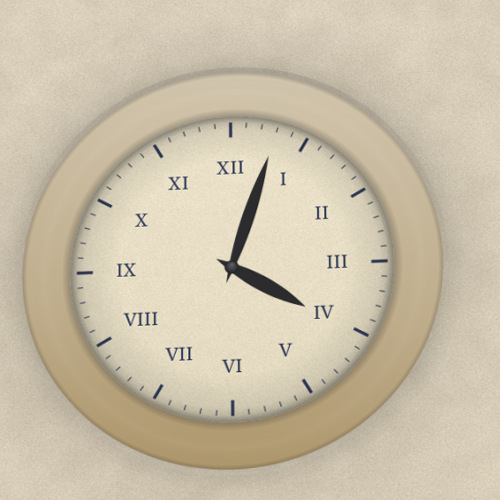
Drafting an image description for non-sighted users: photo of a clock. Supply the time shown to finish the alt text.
4:03
